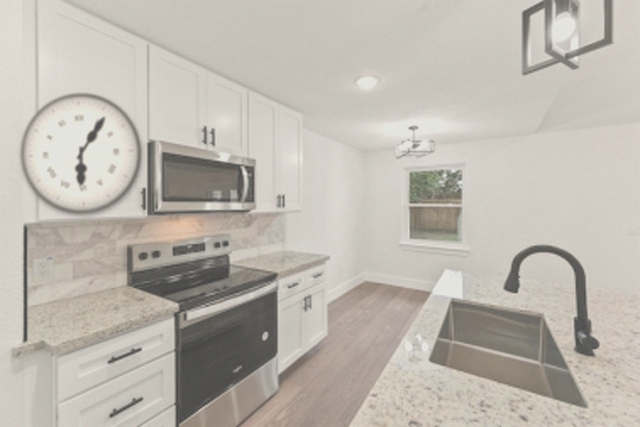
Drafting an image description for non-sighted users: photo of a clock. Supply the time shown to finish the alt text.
6:06
